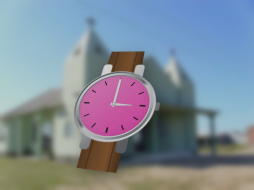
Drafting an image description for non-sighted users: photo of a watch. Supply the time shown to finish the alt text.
3:00
